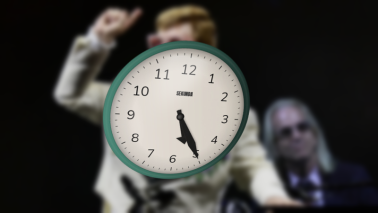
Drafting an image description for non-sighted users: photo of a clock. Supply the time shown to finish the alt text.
5:25
